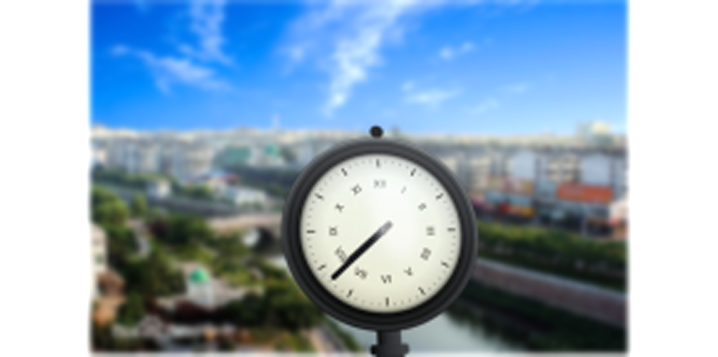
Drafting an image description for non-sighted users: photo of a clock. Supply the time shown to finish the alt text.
7:38
